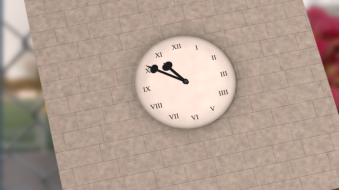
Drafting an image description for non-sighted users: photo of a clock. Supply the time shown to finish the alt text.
10:51
